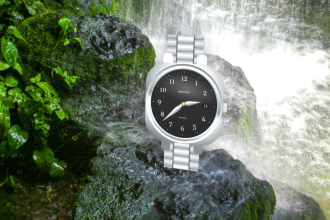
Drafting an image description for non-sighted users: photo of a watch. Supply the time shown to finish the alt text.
2:38
